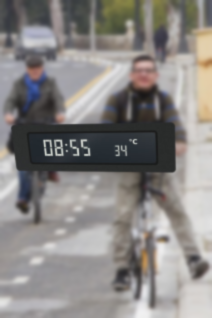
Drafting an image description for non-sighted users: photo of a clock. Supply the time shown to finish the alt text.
8:55
